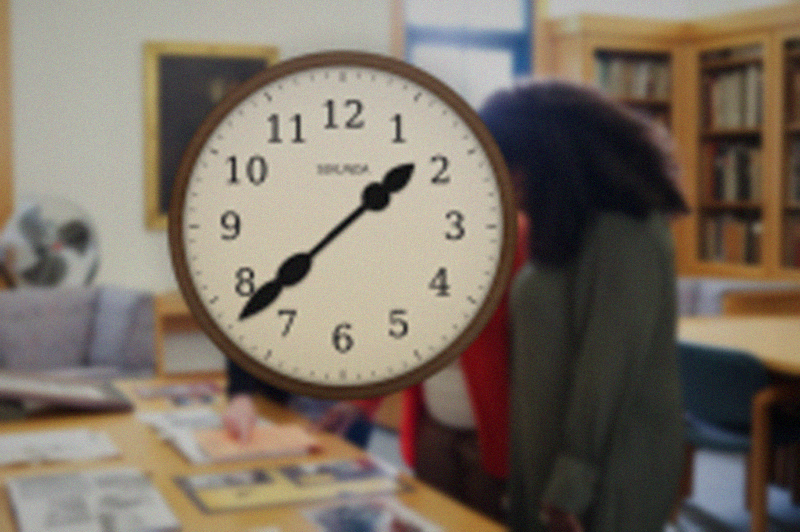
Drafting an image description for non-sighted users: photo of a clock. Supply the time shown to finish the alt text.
1:38
